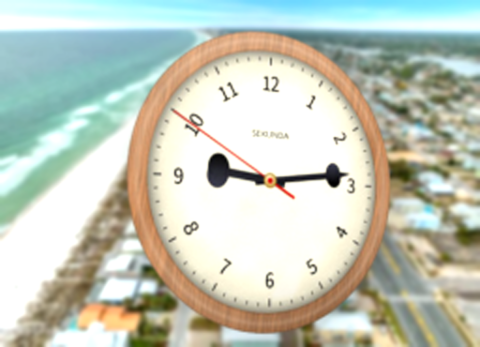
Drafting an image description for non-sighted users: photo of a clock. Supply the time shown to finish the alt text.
9:13:50
